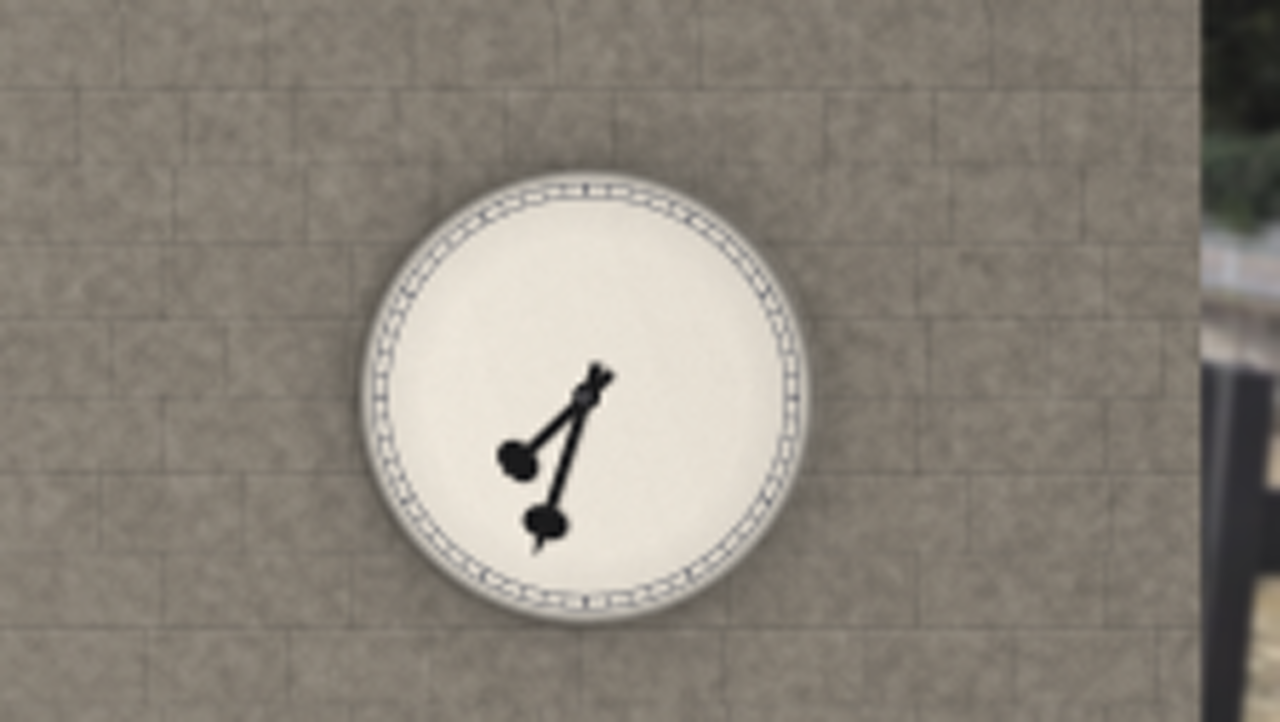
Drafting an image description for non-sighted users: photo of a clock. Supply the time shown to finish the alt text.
7:33
